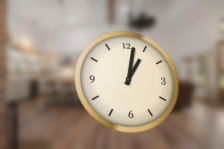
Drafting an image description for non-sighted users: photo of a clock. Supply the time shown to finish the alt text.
1:02
